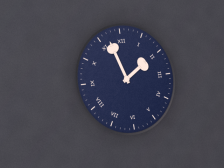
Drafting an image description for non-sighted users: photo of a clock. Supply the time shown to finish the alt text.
1:57
